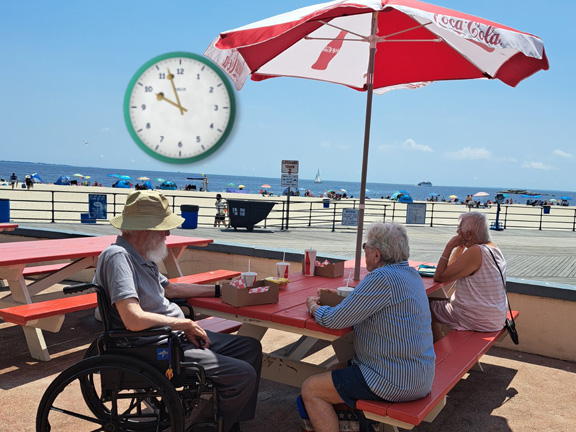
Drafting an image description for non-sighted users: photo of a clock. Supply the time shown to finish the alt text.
9:57
